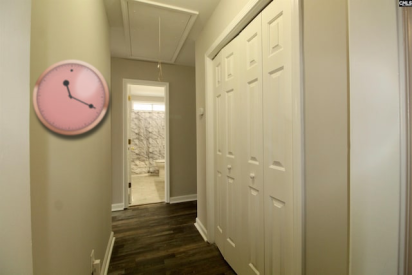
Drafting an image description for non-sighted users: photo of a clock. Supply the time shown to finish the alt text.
11:19
